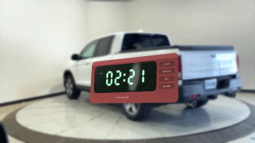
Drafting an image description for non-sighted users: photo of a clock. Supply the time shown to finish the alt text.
2:21
